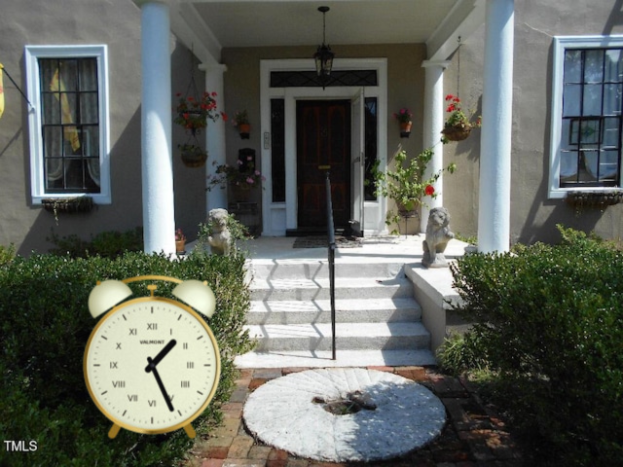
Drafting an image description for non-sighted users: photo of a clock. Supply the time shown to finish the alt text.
1:26
